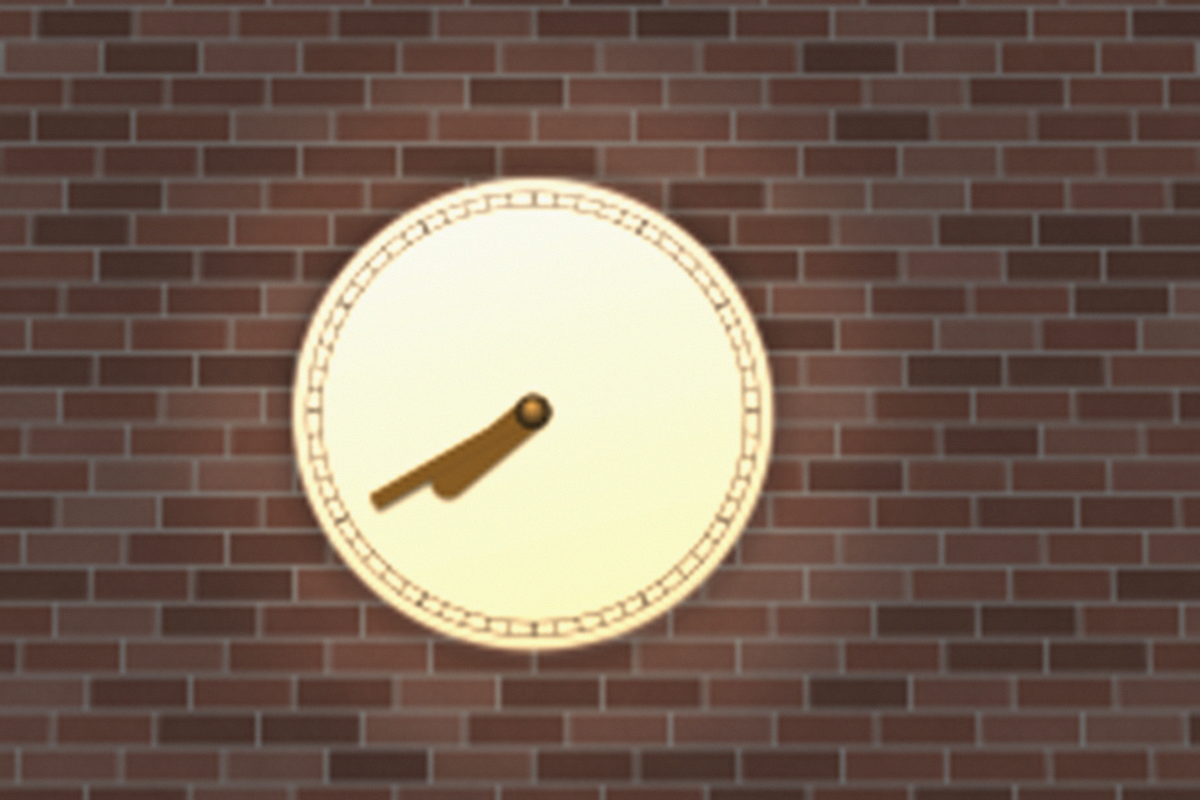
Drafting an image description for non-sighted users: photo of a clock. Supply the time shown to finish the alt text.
7:40
